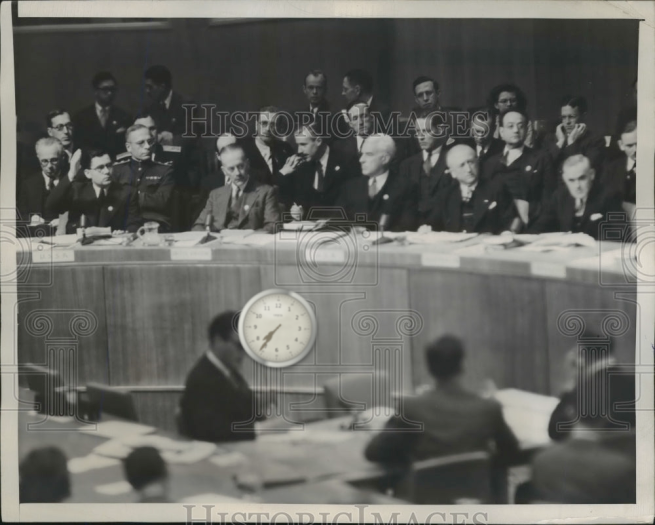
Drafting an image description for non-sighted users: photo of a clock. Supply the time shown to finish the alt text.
7:36
